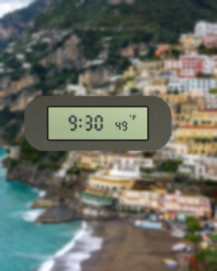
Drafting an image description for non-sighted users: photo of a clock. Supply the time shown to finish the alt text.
9:30
